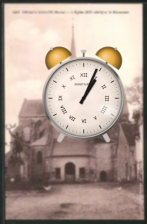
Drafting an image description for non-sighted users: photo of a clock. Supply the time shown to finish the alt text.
1:04
